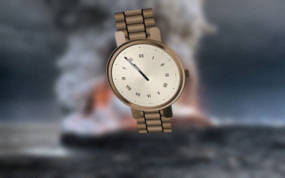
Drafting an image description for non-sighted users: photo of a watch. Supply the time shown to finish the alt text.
10:54
